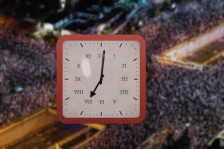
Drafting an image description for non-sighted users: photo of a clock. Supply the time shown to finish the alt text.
7:01
